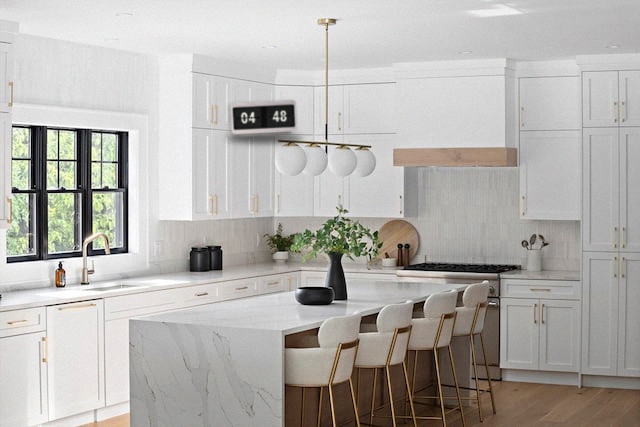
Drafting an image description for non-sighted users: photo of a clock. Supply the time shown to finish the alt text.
4:48
